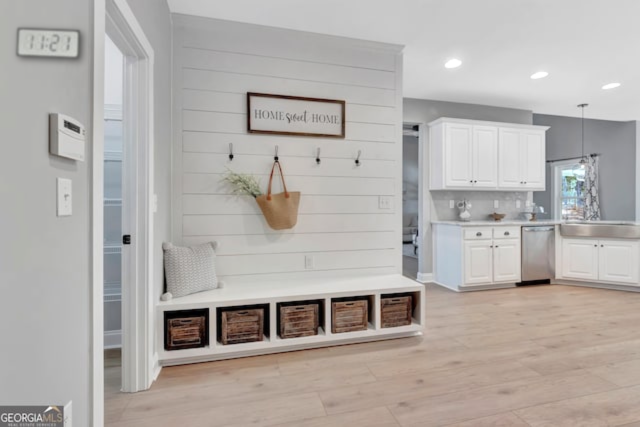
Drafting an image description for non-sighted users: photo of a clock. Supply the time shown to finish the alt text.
11:21
